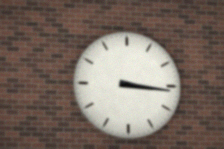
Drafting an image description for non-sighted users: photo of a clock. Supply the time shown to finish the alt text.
3:16
